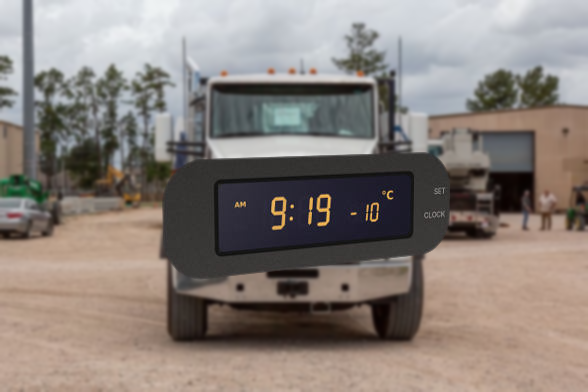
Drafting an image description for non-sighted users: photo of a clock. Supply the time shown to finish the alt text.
9:19
